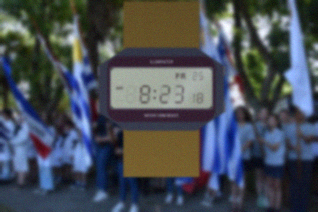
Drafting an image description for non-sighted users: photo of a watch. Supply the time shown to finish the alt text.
8:23
